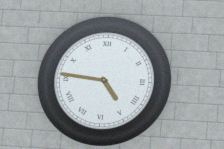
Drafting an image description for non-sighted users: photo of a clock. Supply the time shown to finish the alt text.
4:46
